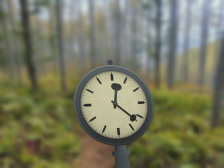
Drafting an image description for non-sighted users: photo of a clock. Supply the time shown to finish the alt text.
12:22
